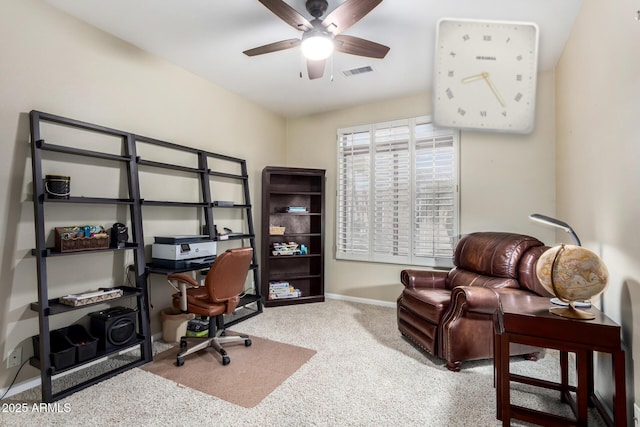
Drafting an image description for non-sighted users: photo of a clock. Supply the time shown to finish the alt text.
8:24
